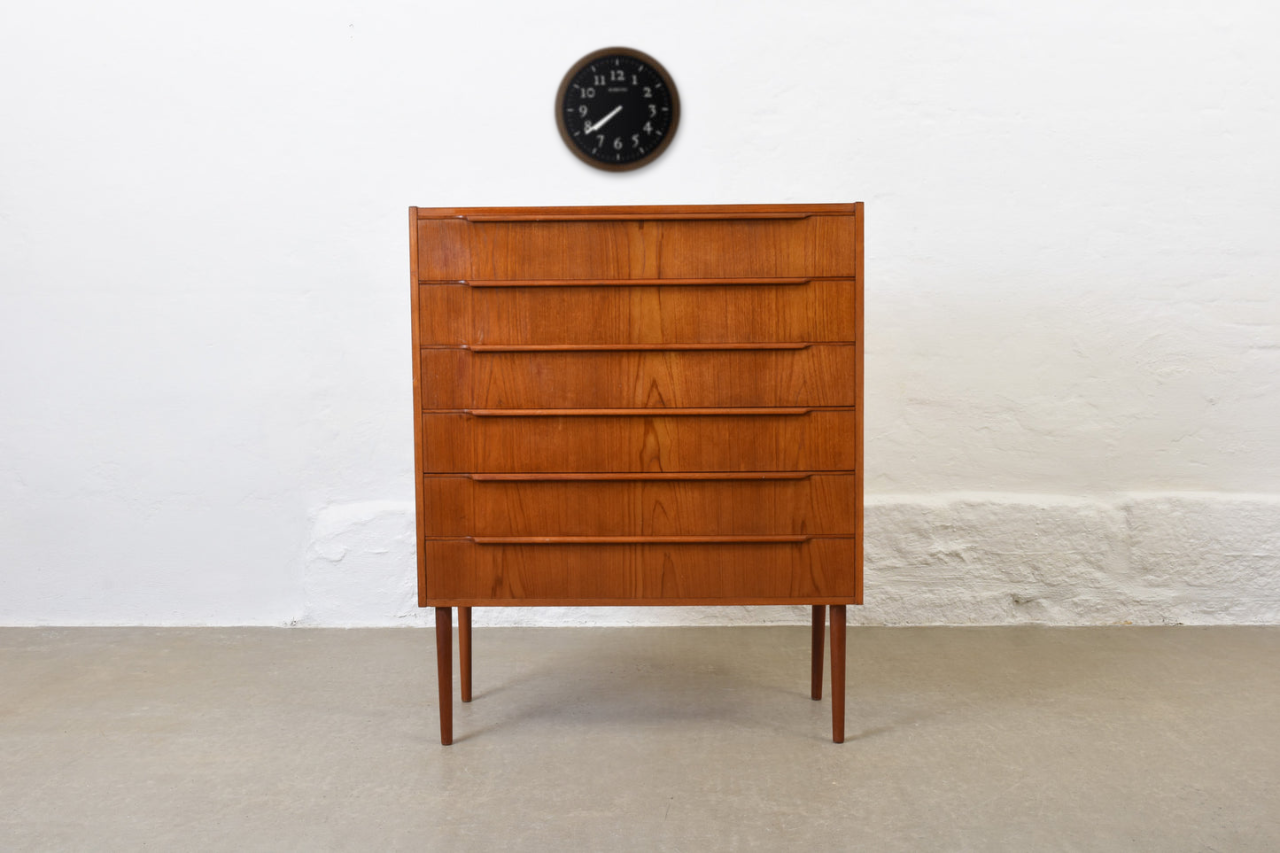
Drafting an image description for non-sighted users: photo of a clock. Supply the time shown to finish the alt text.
7:39
